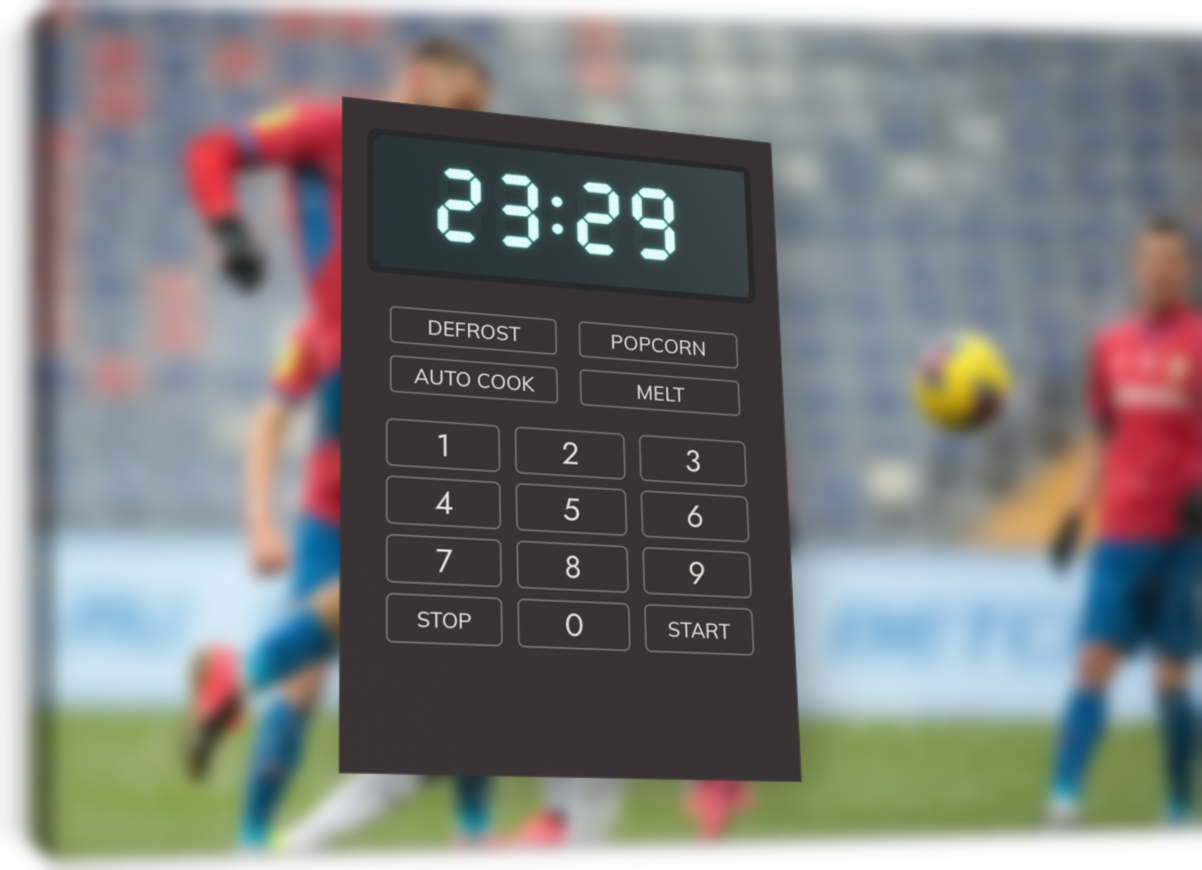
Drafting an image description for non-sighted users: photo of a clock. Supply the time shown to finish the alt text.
23:29
